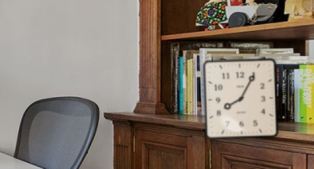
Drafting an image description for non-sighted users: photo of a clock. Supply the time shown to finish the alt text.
8:05
